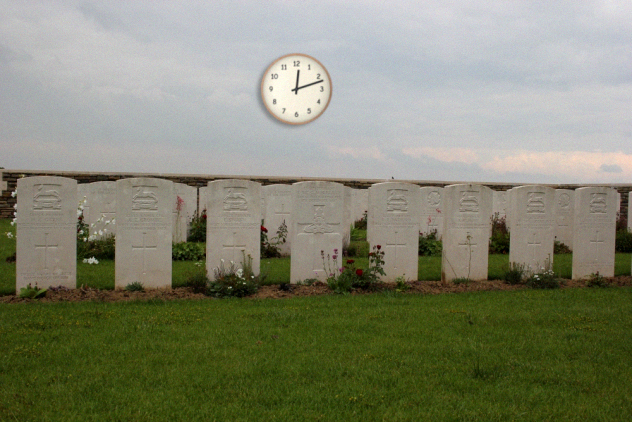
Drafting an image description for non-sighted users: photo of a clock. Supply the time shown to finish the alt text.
12:12
